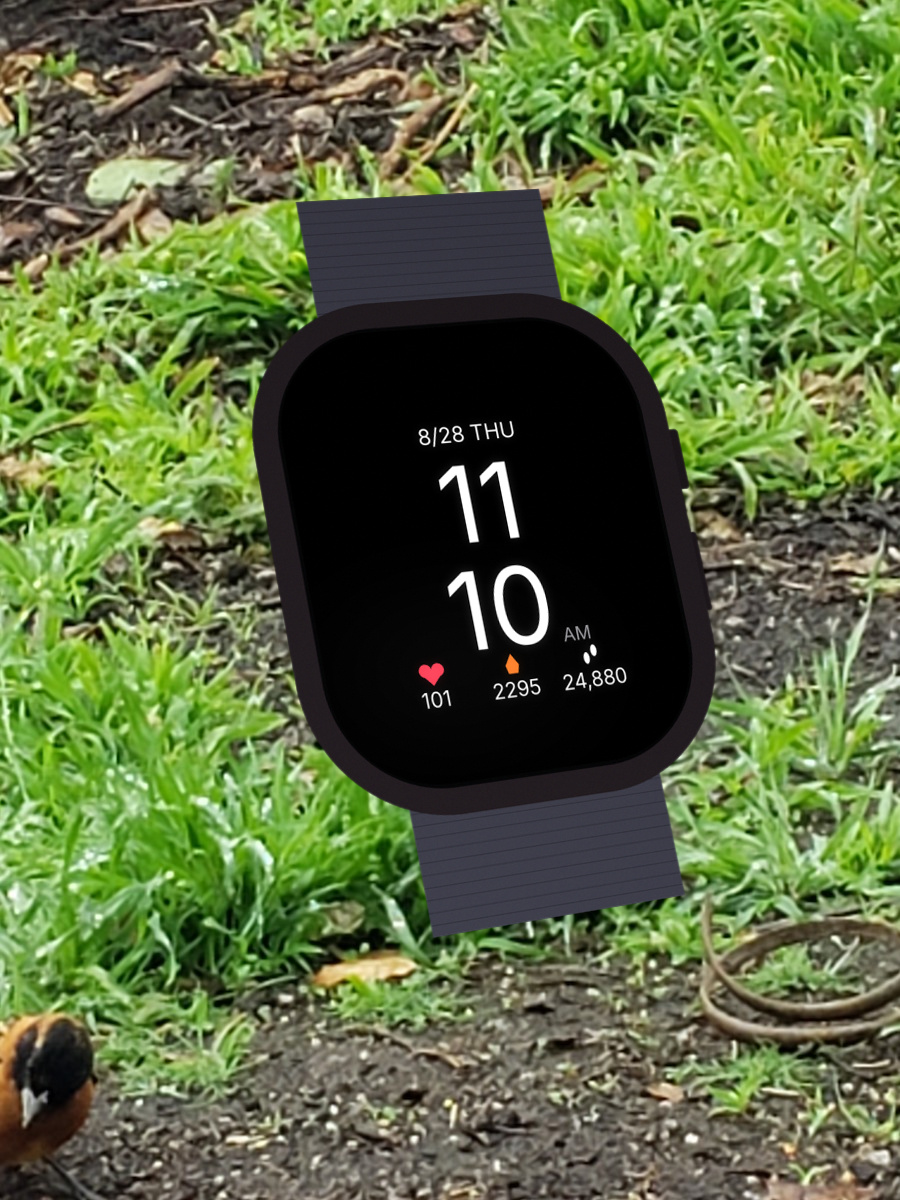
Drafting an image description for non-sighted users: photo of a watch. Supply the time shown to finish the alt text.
11:10
